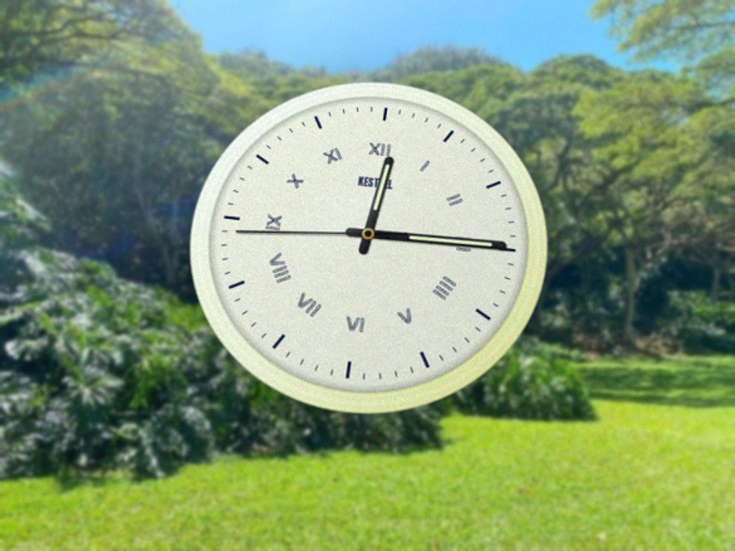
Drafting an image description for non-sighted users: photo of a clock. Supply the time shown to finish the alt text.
12:14:44
